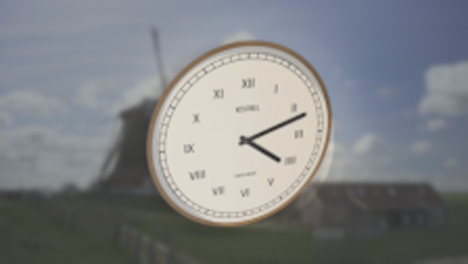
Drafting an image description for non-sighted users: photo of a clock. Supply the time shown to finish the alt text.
4:12
